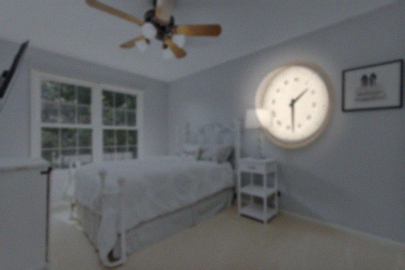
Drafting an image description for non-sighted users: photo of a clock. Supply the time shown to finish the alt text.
1:28
